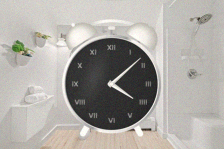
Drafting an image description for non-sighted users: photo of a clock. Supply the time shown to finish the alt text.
4:08
